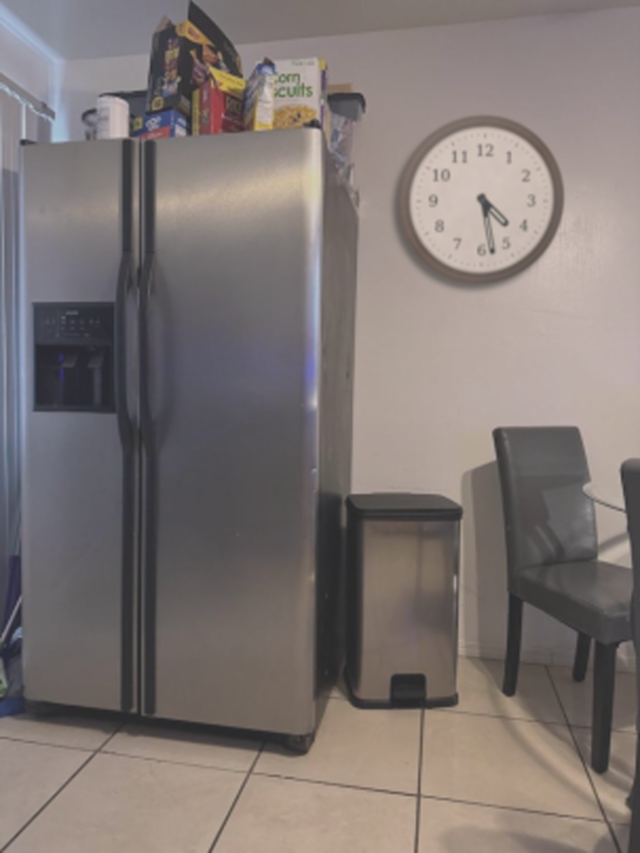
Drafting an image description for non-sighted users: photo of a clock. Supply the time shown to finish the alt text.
4:28
